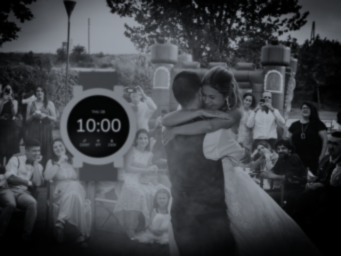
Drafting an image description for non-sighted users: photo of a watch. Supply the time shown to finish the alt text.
10:00
